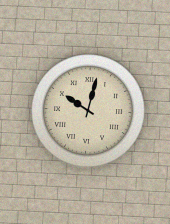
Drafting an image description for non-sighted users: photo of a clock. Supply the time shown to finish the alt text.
10:02
